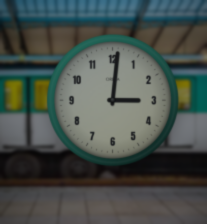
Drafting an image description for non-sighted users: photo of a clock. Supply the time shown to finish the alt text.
3:01
